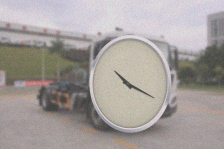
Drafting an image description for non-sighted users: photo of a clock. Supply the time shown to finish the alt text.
10:19
